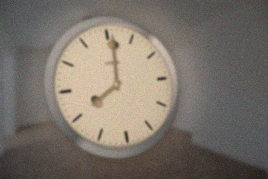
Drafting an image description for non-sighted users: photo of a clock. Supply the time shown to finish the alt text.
8:01
